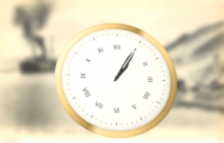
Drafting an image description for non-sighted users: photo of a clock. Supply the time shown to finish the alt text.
1:05
